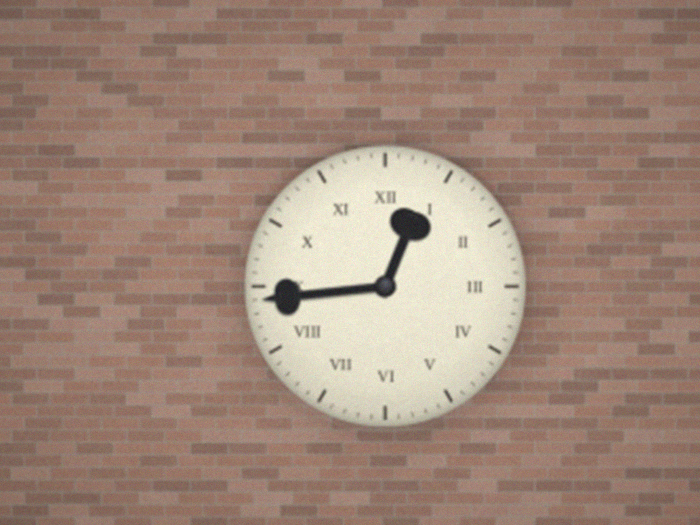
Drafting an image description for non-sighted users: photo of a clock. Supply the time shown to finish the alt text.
12:44
